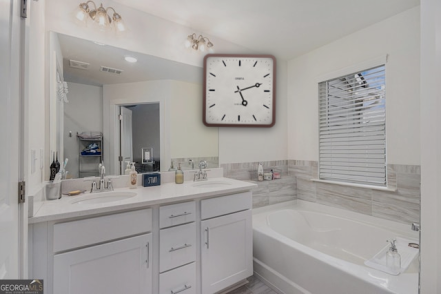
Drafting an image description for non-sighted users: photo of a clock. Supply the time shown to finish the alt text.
5:12
